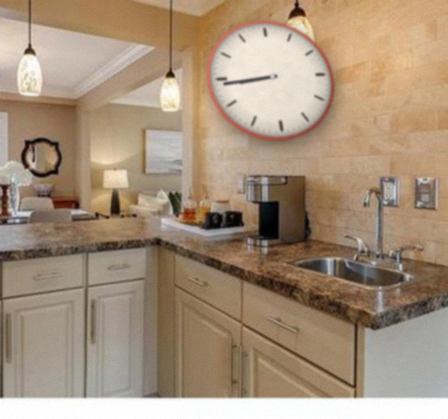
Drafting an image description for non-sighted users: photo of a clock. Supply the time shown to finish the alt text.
8:44
